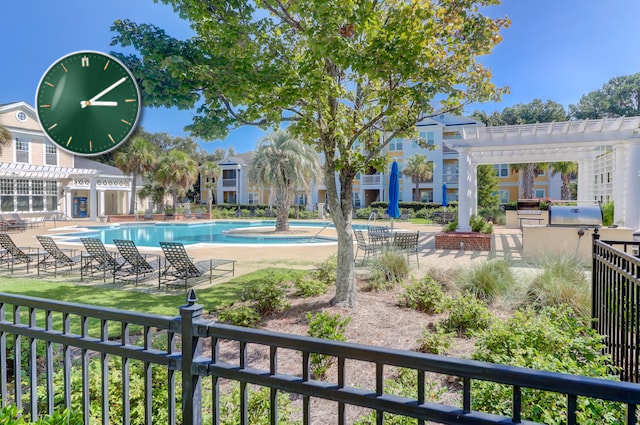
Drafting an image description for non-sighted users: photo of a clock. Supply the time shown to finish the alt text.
3:10
